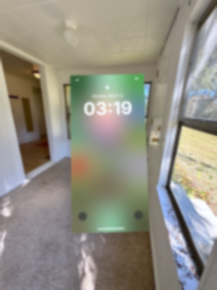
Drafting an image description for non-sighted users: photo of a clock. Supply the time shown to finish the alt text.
3:19
